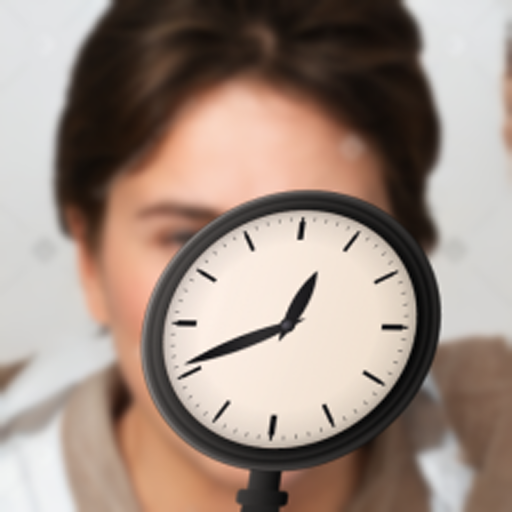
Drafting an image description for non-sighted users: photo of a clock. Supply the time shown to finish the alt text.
12:41
